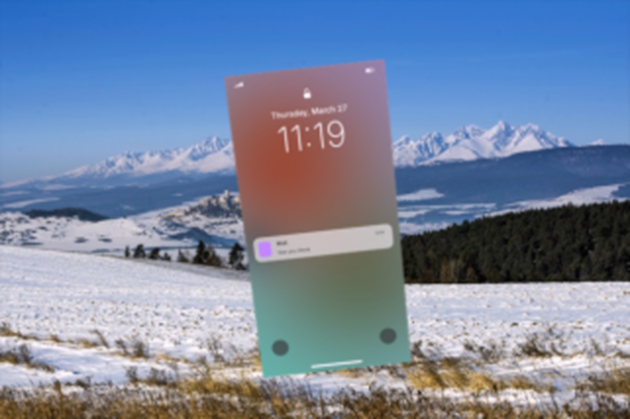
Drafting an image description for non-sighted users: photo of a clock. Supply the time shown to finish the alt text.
11:19
